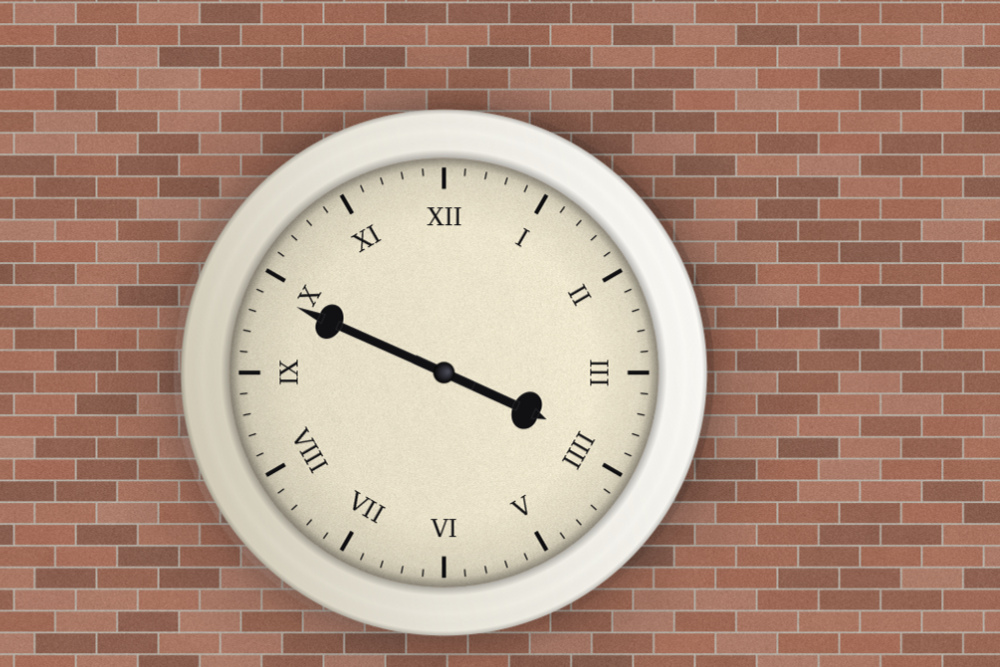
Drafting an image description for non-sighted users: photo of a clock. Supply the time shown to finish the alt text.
3:49
